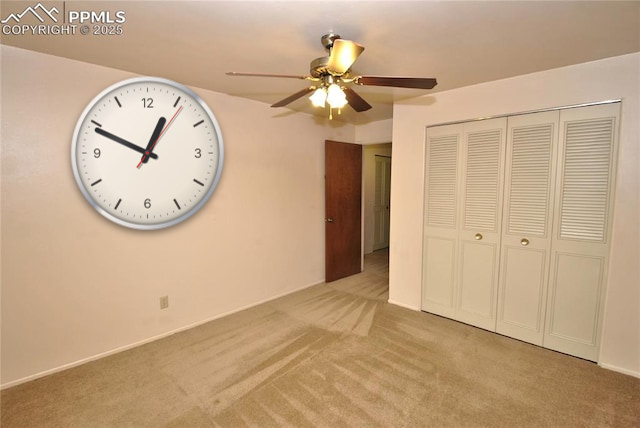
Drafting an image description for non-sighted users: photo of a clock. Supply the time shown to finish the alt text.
12:49:06
